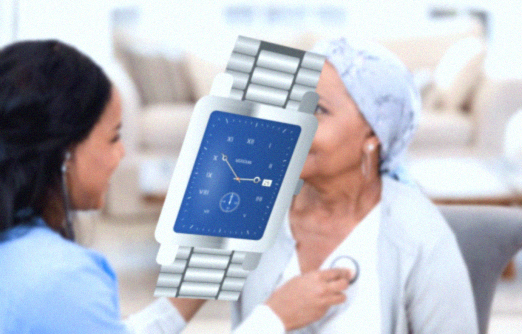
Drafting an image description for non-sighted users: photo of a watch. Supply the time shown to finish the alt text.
2:52
